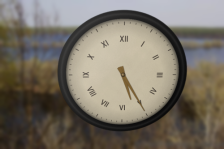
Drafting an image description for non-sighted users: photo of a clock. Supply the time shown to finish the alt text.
5:25
